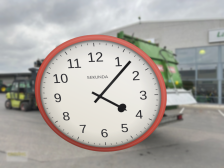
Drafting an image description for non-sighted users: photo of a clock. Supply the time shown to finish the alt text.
4:07
